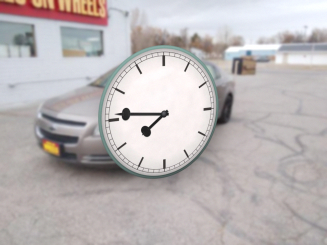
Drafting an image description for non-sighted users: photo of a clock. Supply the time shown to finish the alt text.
7:46
